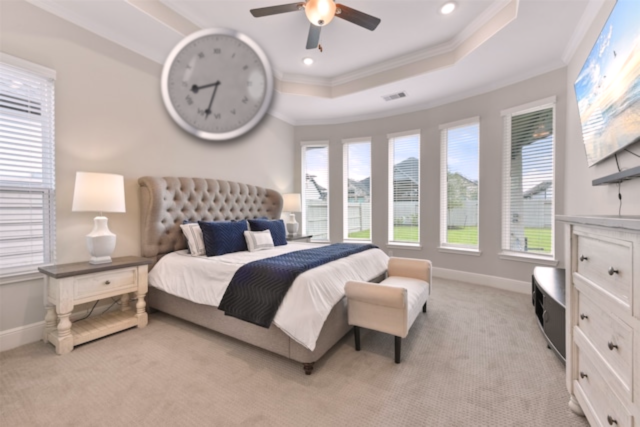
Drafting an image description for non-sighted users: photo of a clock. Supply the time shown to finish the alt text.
8:33
